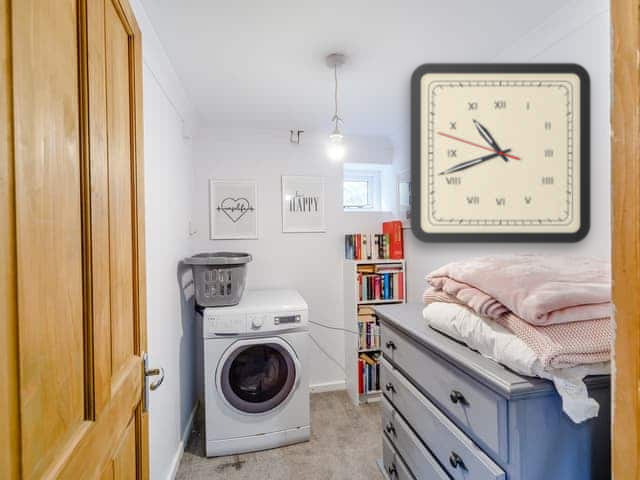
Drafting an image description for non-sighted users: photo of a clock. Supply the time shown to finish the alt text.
10:41:48
